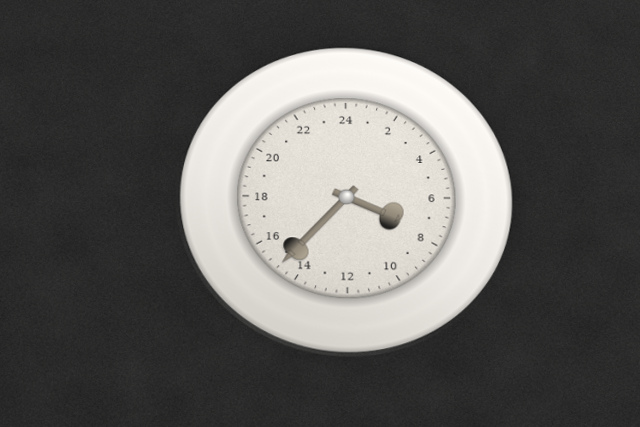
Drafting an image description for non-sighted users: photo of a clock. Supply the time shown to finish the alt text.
7:37
